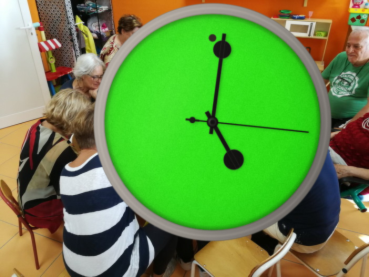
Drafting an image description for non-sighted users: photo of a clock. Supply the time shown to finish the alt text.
5:01:16
